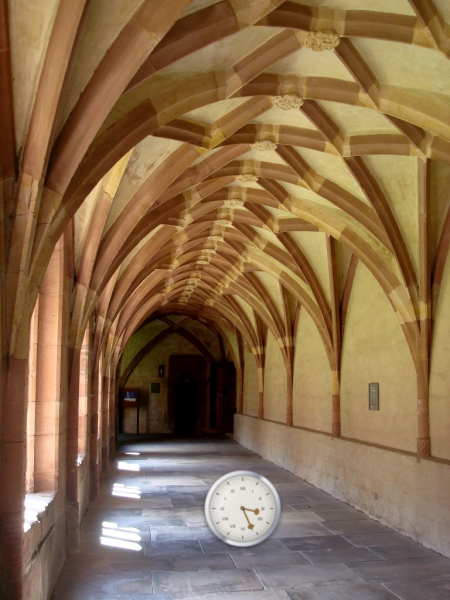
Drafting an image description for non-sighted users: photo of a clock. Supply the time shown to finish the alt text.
3:26
